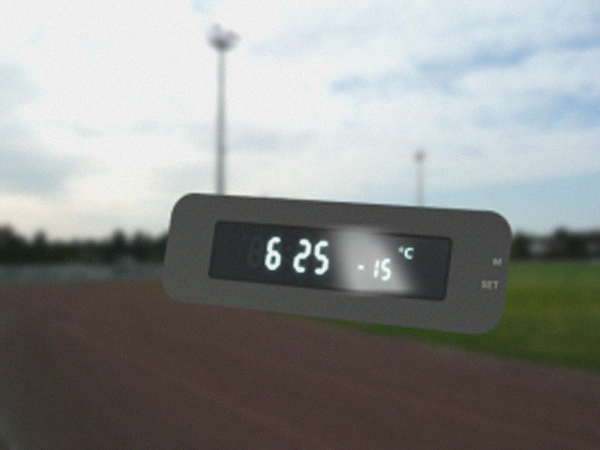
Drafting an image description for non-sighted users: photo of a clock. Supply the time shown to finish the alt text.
6:25
